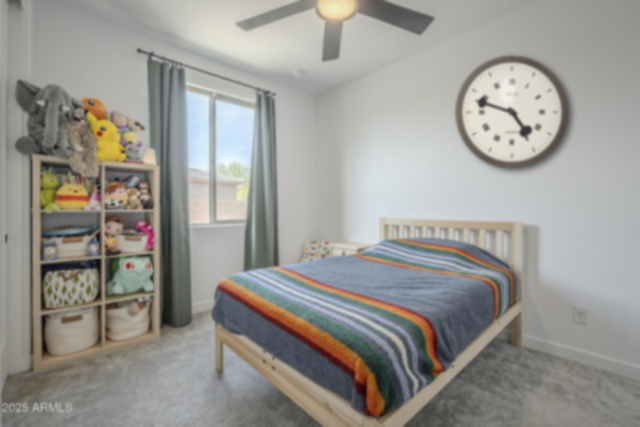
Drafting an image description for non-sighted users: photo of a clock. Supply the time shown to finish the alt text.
4:48
